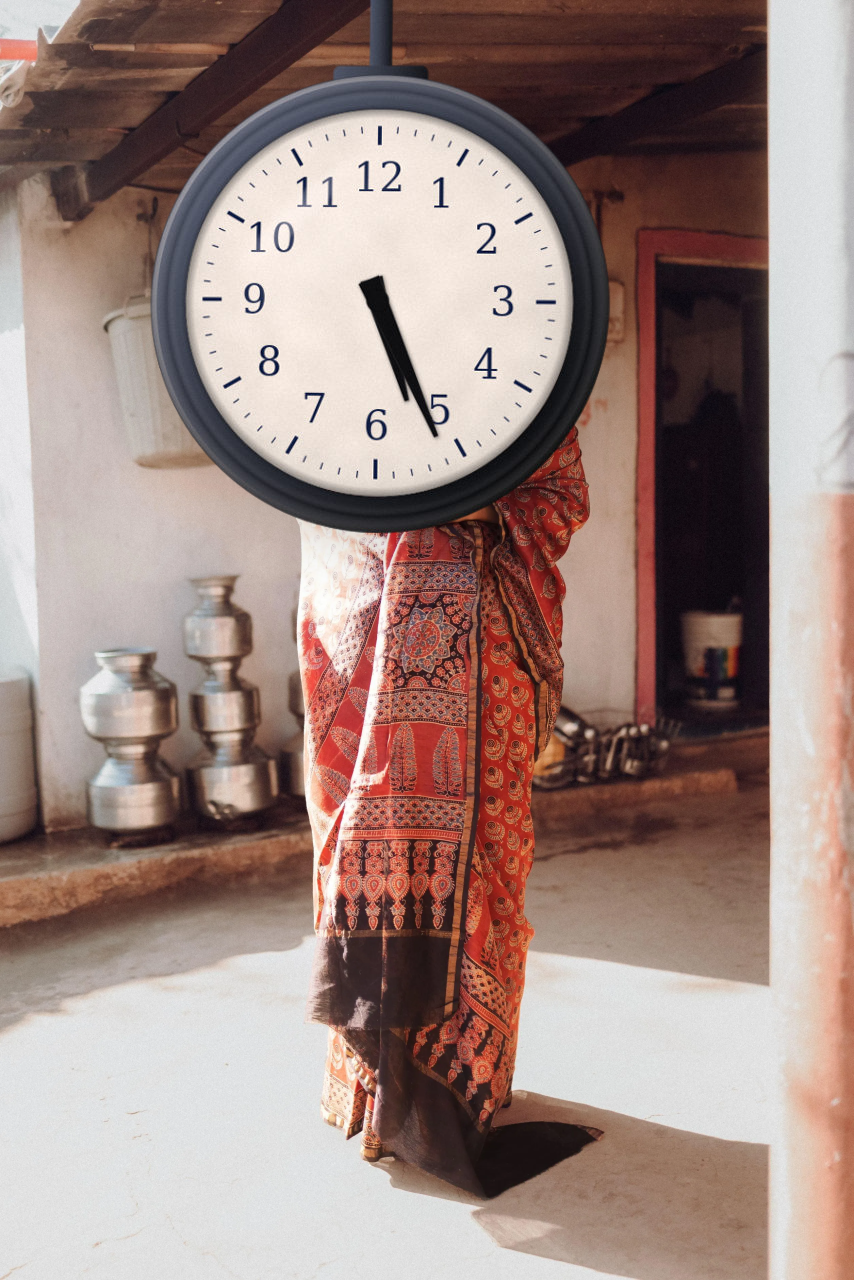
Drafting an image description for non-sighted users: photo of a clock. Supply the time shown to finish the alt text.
5:26
